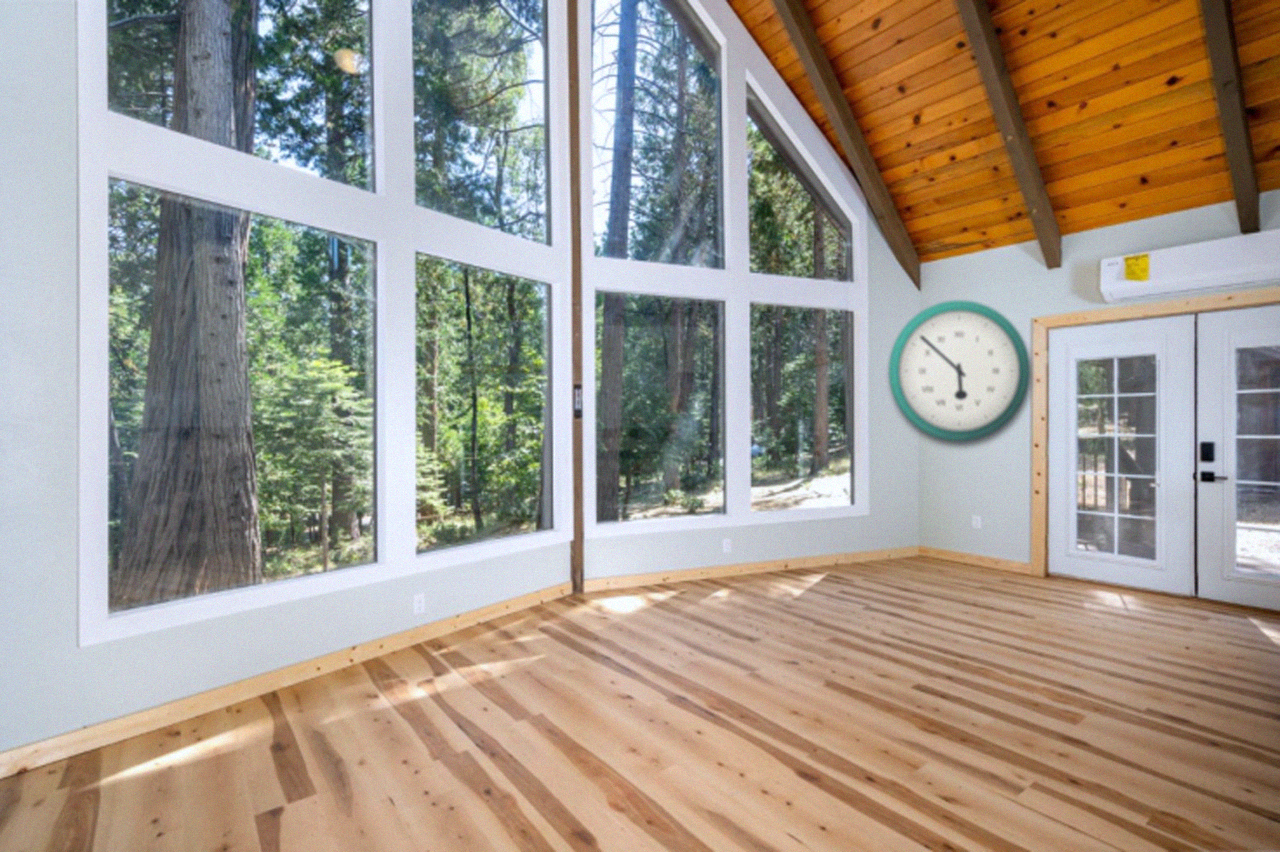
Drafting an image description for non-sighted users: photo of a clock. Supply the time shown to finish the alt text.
5:52
